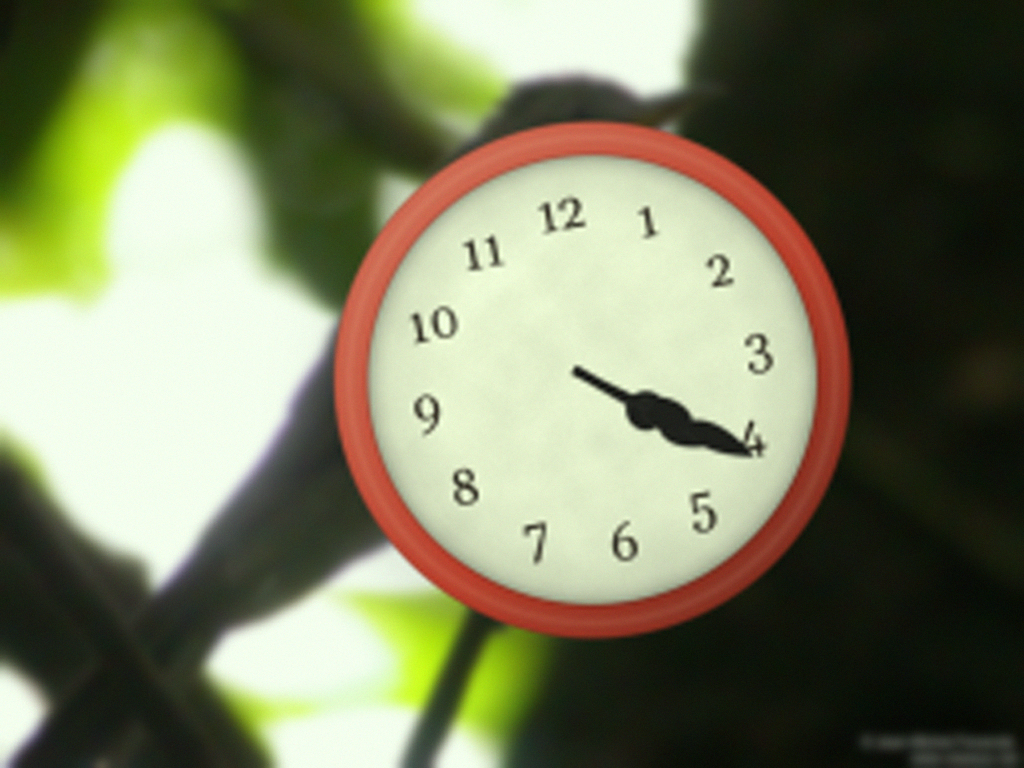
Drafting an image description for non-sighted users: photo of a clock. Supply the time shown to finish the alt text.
4:21
